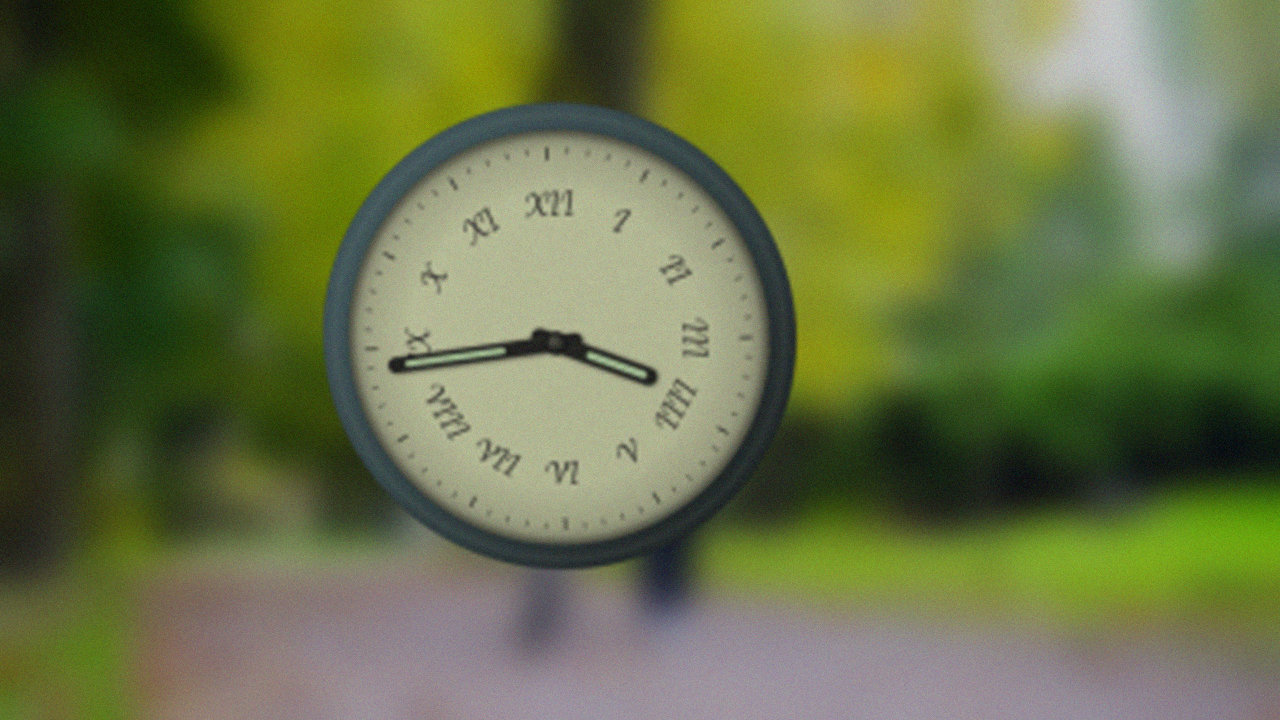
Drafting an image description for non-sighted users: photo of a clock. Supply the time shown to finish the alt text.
3:44
